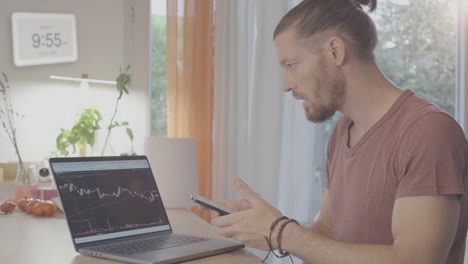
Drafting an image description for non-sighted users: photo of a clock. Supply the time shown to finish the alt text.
9:55
